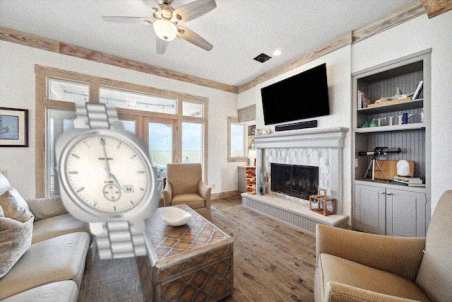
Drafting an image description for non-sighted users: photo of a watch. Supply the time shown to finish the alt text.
5:00
